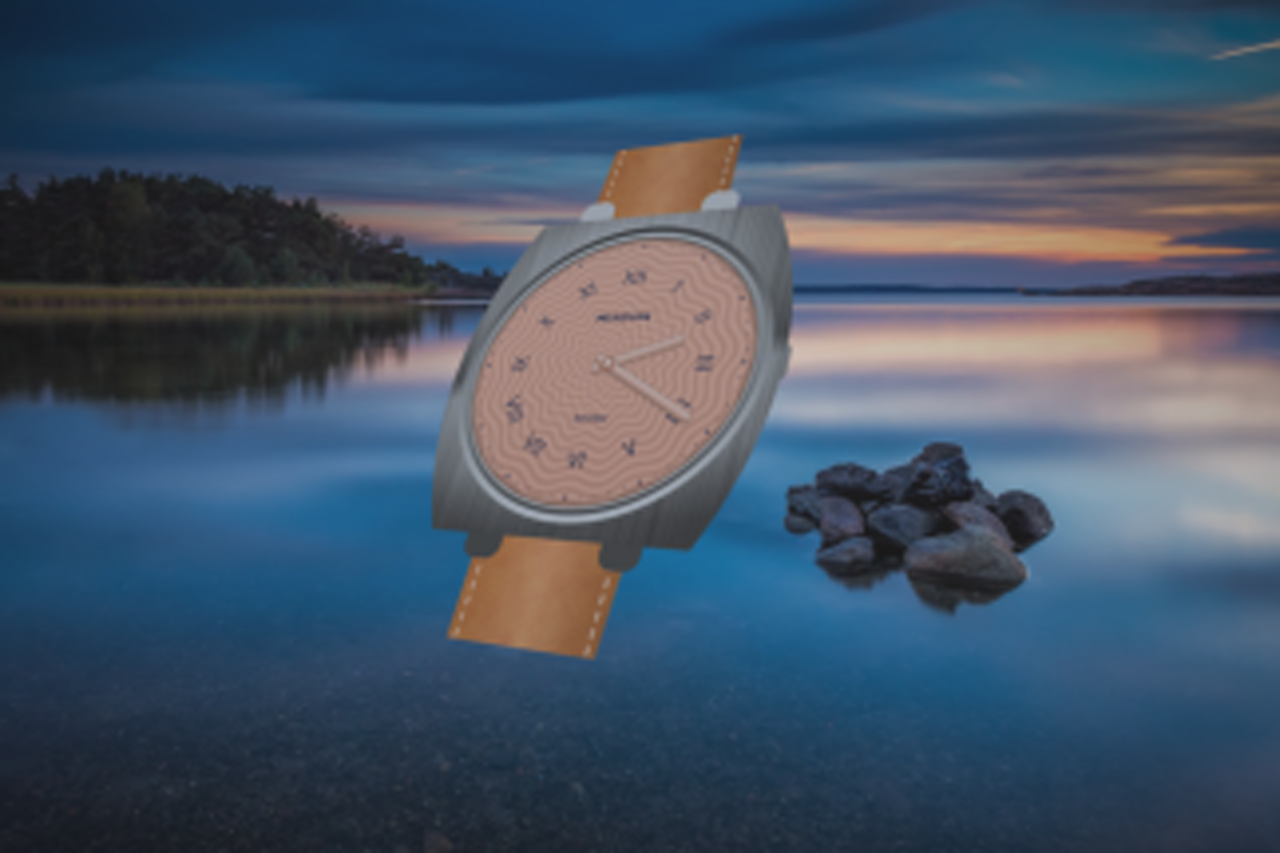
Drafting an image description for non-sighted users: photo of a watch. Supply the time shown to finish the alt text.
2:20
